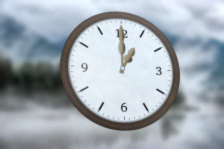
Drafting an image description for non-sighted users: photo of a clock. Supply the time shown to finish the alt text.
1:00
